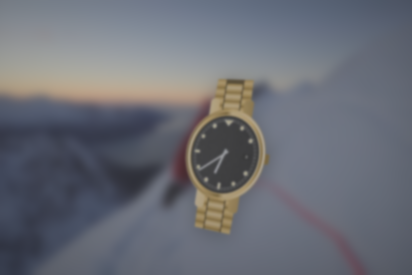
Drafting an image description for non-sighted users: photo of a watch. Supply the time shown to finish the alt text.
6:39
